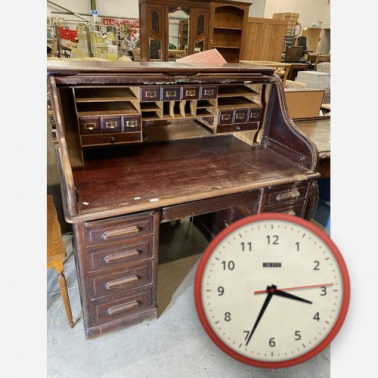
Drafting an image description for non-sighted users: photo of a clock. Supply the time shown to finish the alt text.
3:34:14
